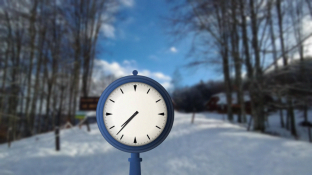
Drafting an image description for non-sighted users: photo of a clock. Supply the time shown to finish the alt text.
7:37
